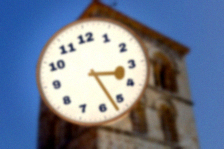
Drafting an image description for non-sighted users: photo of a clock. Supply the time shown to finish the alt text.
3:27
